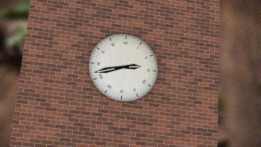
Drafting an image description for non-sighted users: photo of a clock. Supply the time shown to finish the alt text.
2:42
